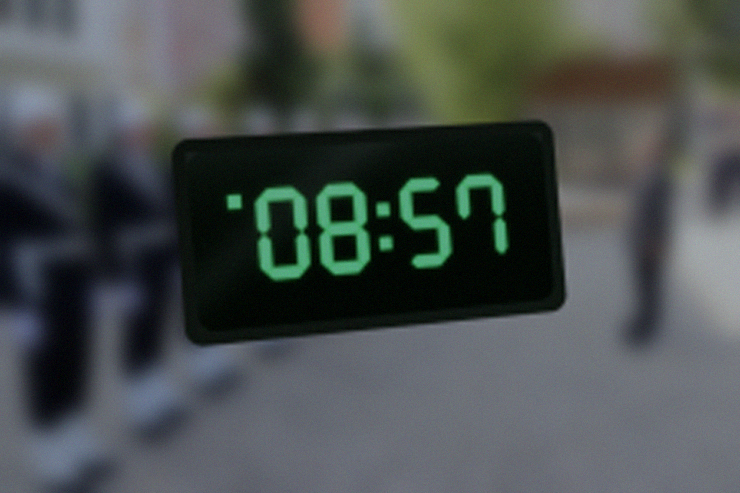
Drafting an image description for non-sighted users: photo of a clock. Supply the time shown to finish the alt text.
8:57
